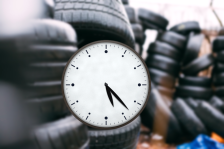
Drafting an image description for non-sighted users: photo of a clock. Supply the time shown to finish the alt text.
5:23
